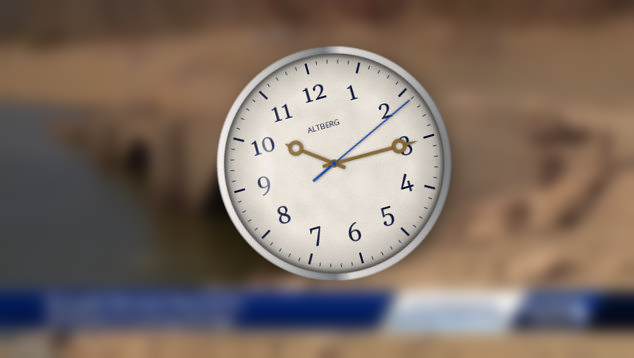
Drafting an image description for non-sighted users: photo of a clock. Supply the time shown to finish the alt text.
10:15:11
